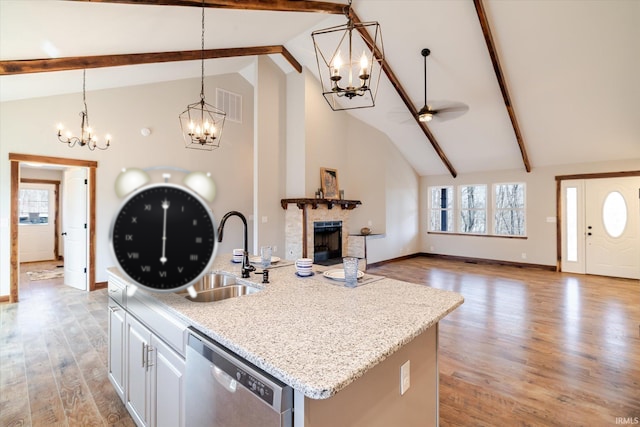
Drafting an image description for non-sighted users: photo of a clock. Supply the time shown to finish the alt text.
6:00
